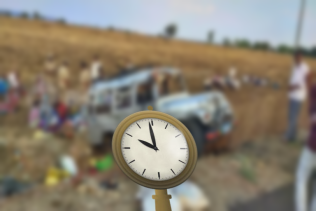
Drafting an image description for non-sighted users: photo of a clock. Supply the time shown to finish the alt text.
9:59
